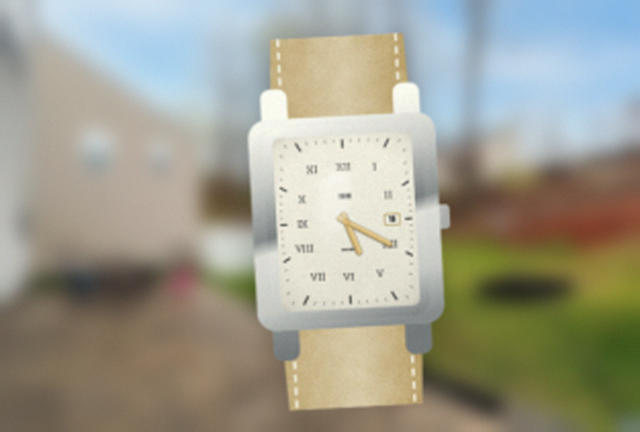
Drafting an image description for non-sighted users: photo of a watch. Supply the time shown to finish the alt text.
5:20
